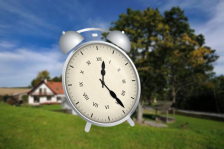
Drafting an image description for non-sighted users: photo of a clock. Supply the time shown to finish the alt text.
12:24
